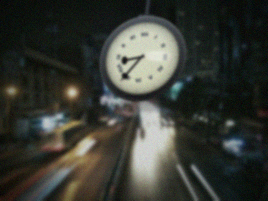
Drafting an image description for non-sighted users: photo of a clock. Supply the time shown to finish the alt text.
8:36
